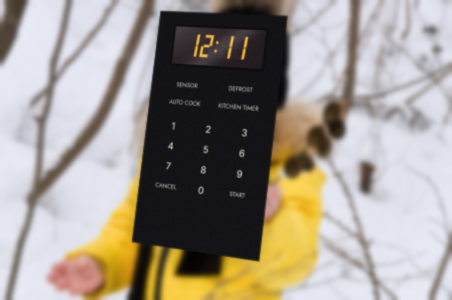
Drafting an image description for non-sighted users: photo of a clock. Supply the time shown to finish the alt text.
12:11
